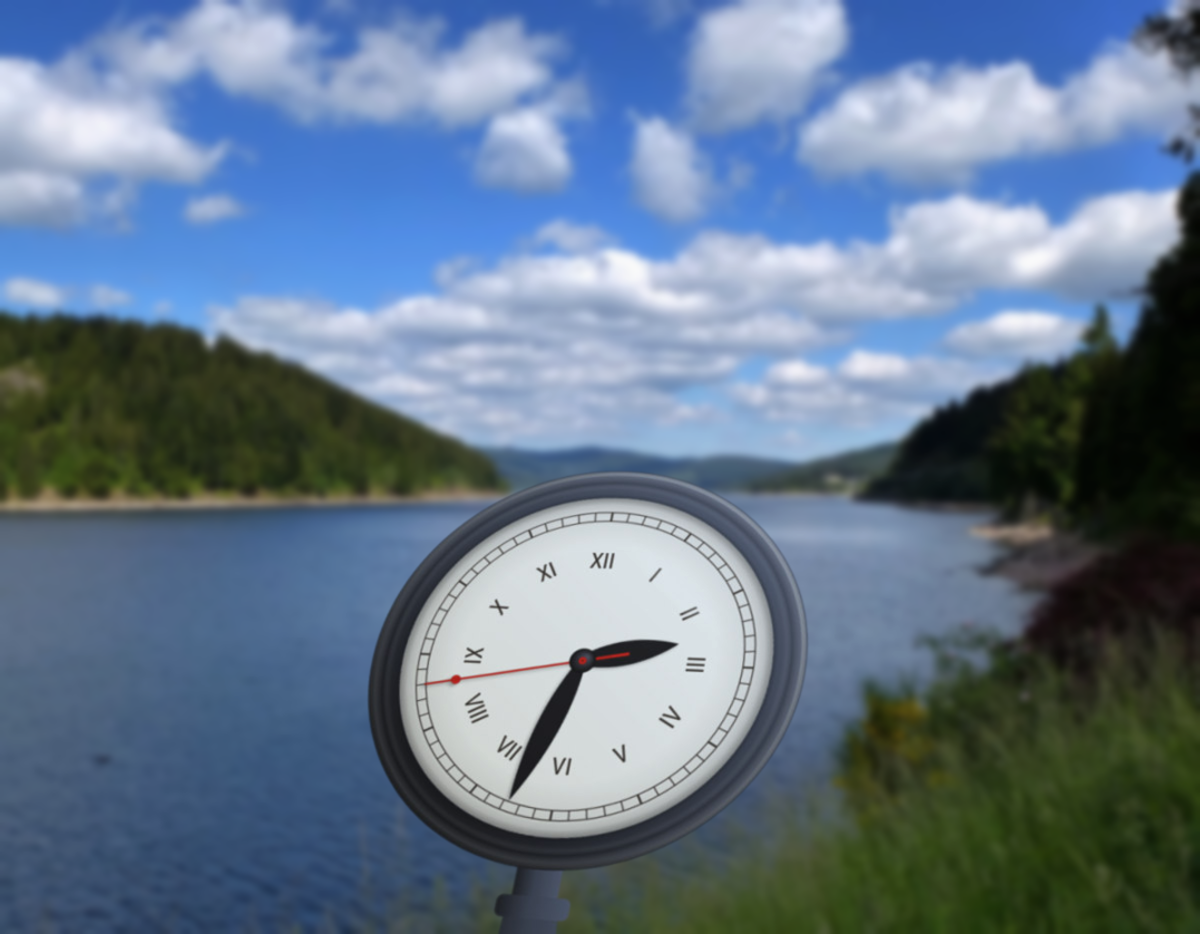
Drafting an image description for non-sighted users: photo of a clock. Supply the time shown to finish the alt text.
2:32:43
